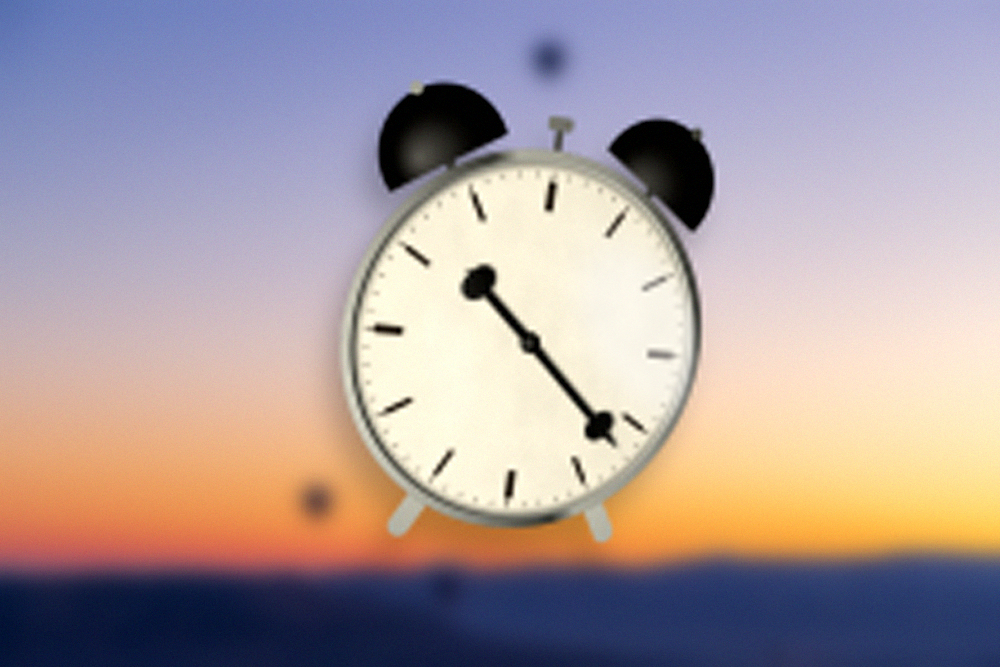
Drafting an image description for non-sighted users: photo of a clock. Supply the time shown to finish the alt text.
10:22
